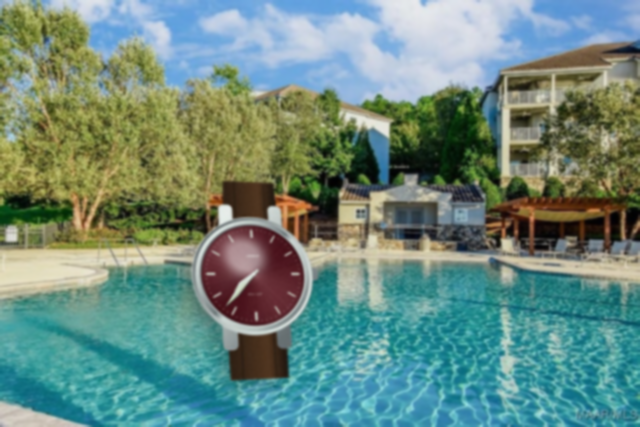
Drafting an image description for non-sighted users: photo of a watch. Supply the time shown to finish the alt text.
7:37
